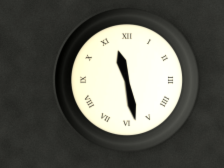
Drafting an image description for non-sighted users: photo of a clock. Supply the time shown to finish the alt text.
11:28
